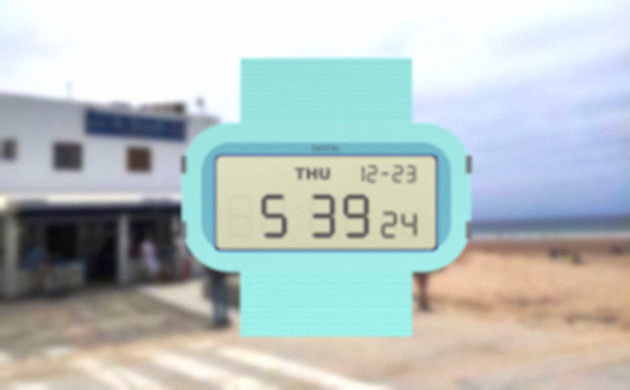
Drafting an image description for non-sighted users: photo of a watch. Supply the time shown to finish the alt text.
5:39:24
